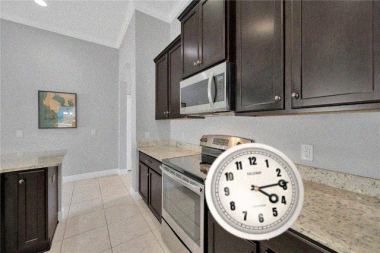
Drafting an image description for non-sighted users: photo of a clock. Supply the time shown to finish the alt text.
4:14
